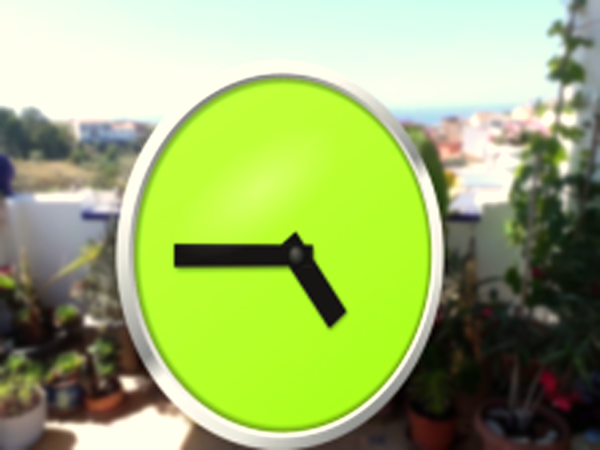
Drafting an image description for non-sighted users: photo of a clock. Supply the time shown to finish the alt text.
4:45
